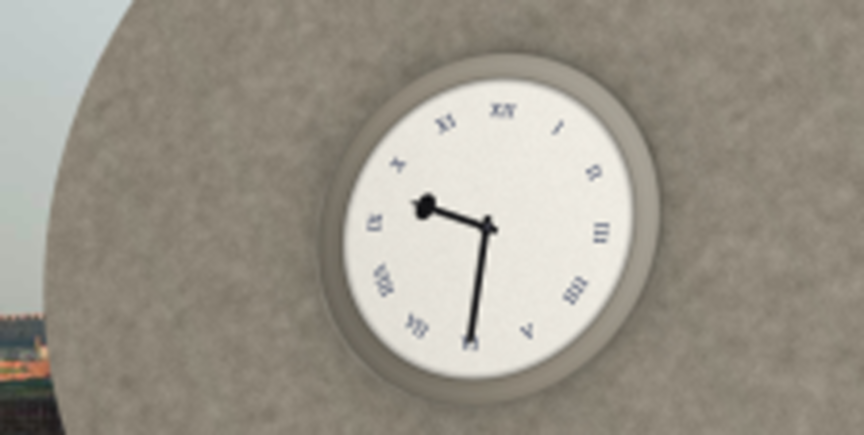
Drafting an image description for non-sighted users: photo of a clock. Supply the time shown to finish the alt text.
9:30
